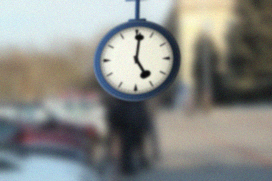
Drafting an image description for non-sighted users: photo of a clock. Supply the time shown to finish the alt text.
5:01
